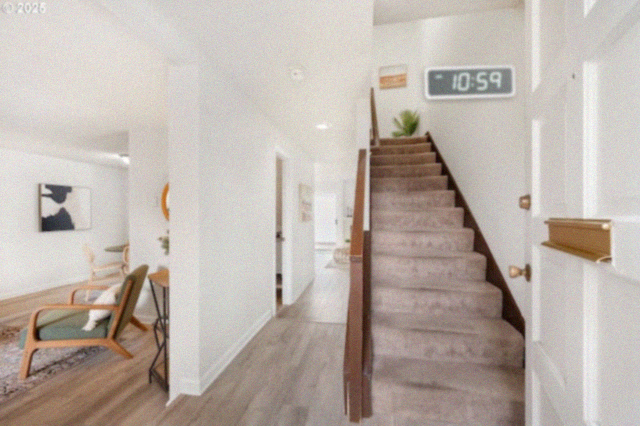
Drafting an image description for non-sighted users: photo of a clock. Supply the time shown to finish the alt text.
10:59
